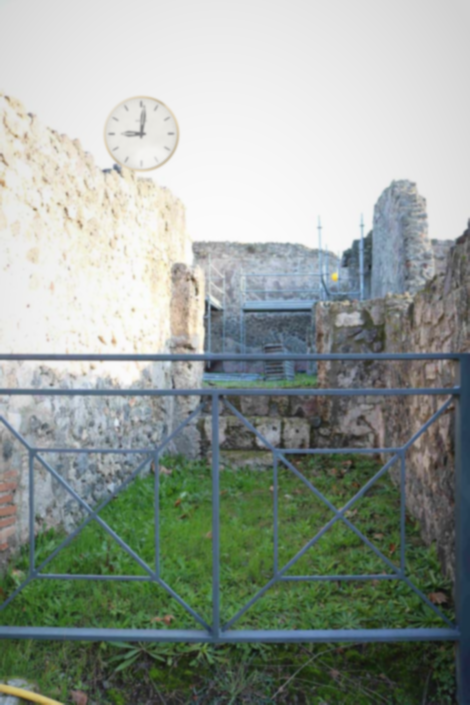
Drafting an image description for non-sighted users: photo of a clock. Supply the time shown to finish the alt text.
9:01
